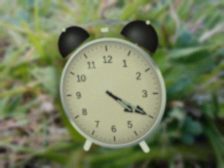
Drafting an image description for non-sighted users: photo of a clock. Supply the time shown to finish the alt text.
4:20
